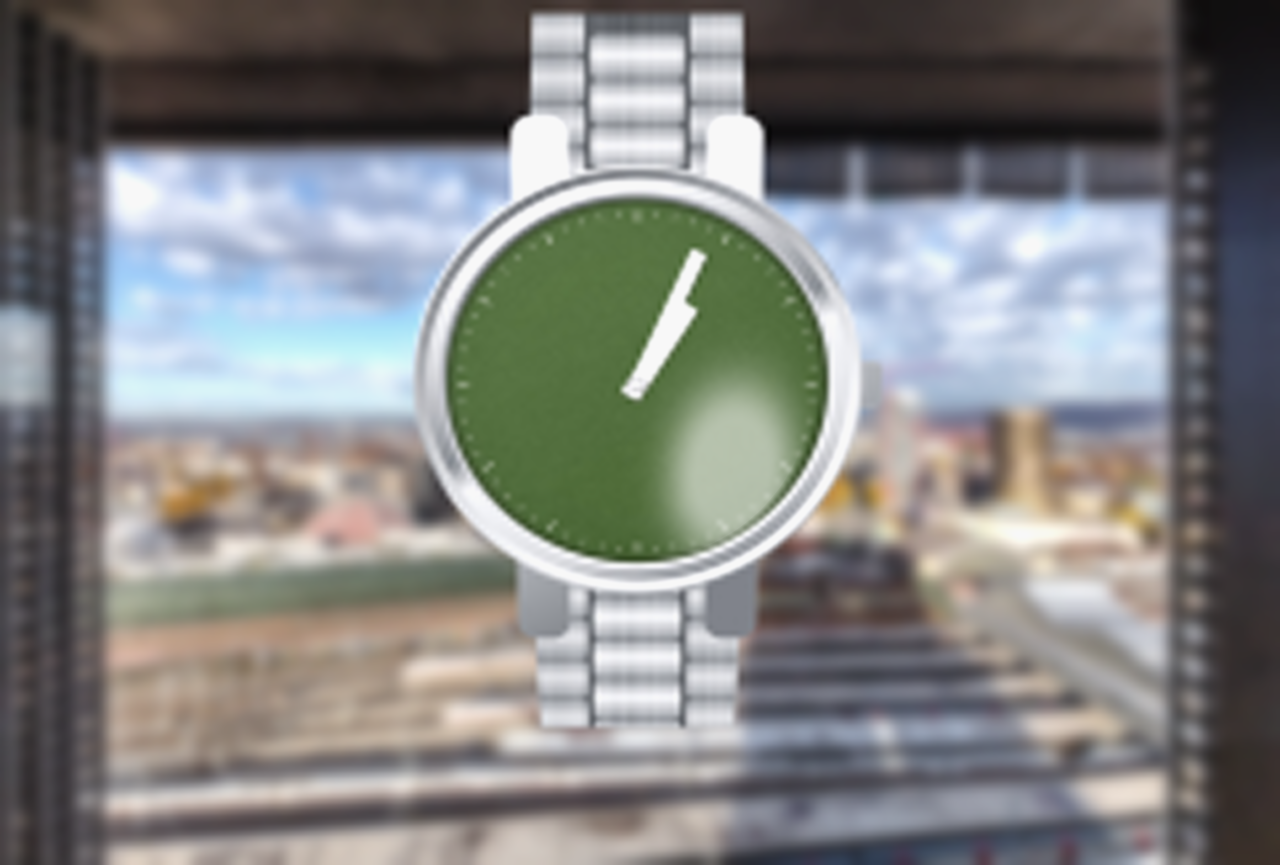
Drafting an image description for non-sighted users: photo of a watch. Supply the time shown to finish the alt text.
1:04
